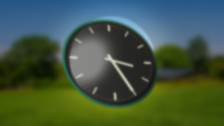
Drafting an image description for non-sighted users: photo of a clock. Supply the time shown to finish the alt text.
3:25
